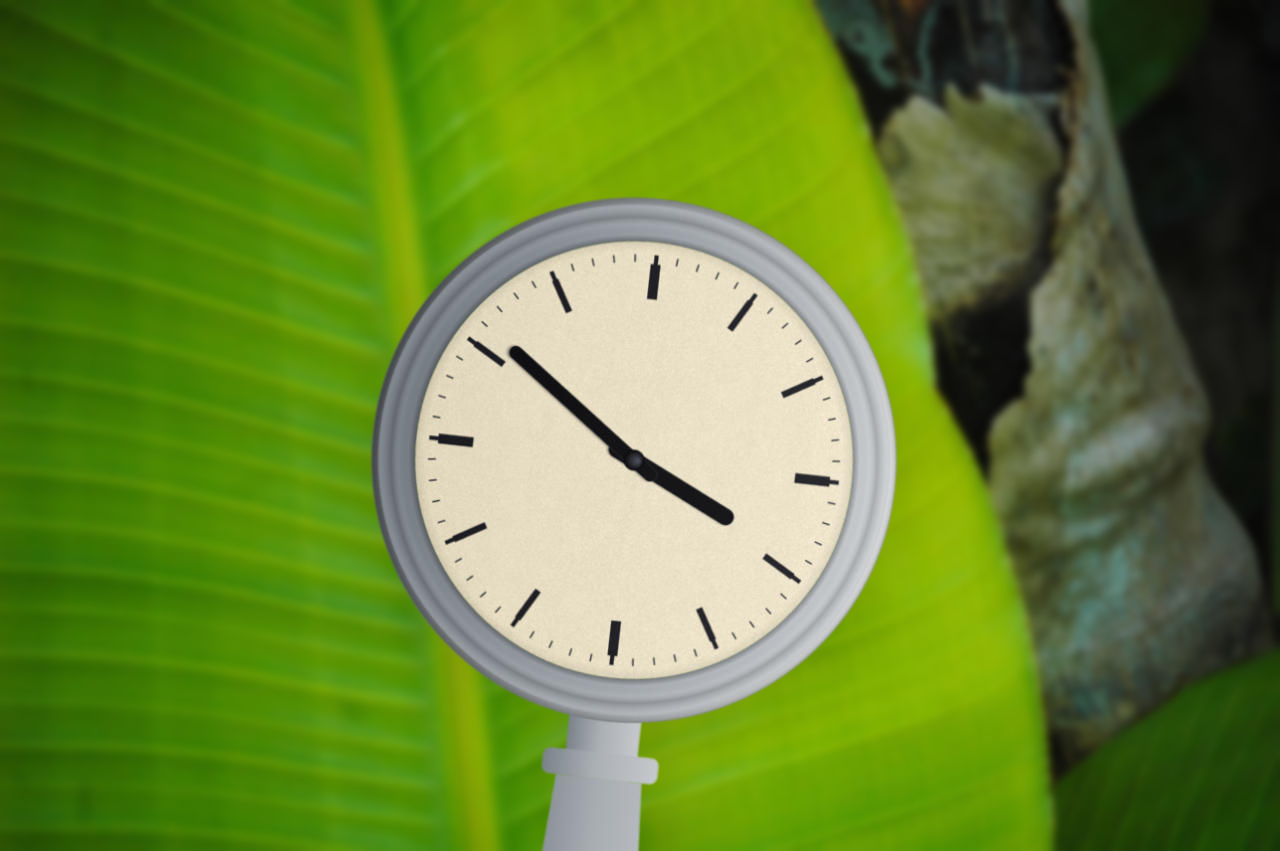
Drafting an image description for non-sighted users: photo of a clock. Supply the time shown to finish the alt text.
3:51
